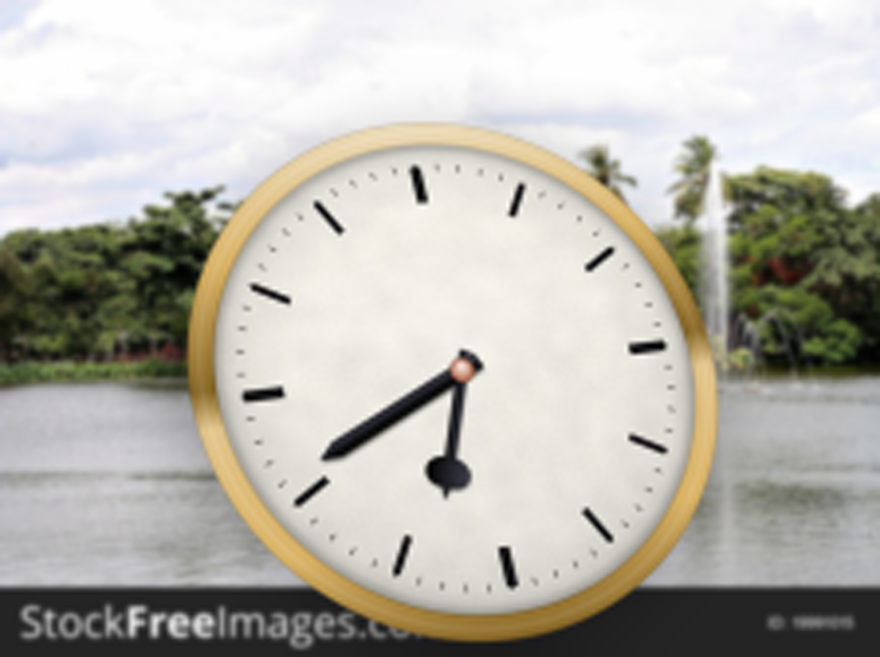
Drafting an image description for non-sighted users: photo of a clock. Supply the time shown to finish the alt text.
6:41
